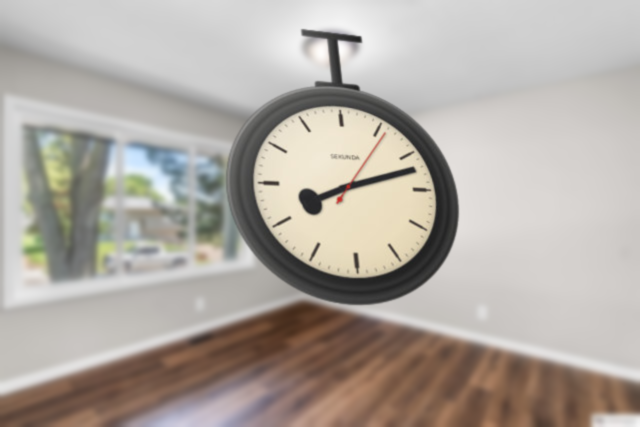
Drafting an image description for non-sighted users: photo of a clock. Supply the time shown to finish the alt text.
8:12:06
